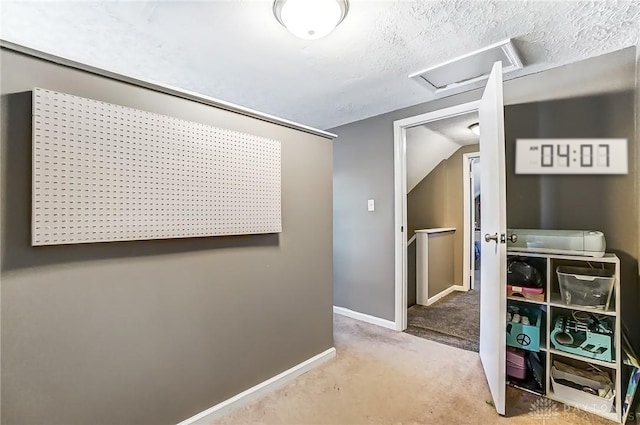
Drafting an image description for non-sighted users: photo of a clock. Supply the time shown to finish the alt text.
4:07
